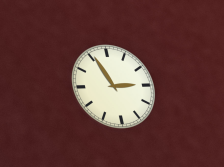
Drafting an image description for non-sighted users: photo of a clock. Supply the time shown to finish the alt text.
2:56
